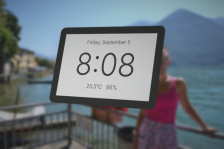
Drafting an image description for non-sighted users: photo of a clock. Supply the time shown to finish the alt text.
8:08
